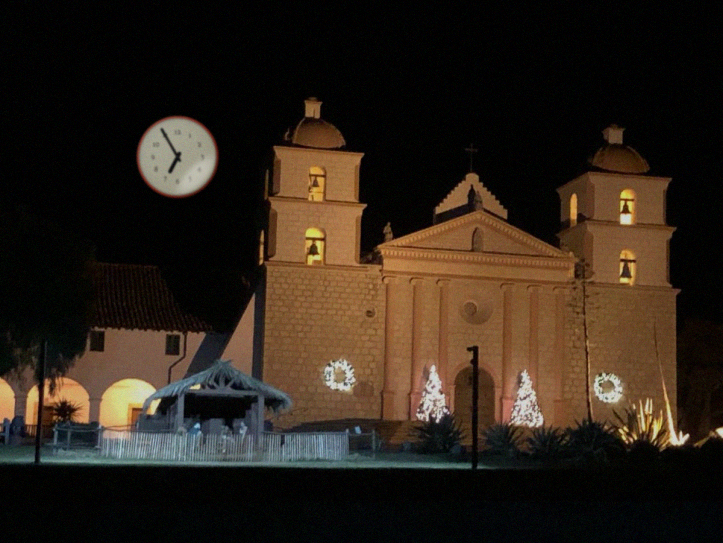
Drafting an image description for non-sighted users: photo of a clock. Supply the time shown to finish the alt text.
6:55
